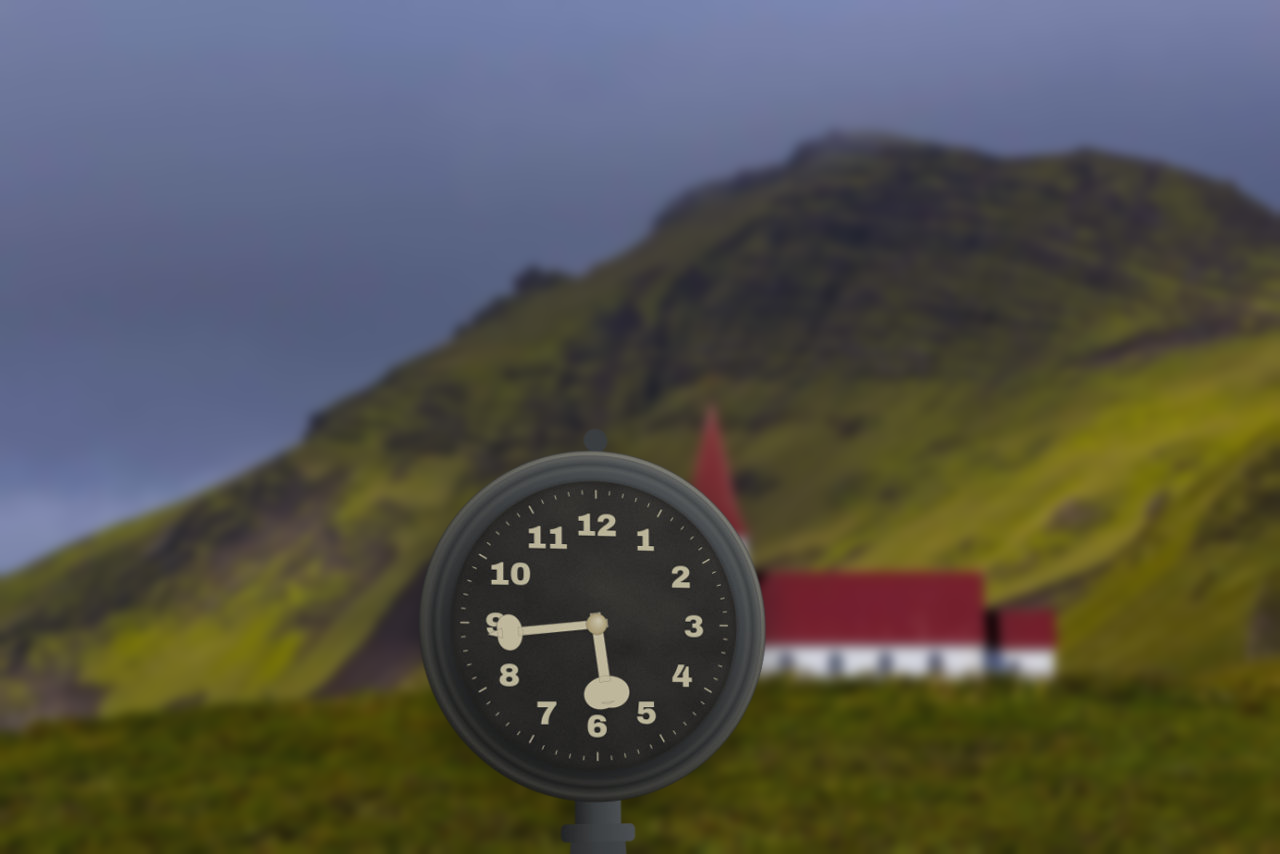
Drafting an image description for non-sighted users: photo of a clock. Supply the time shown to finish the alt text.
5:44
